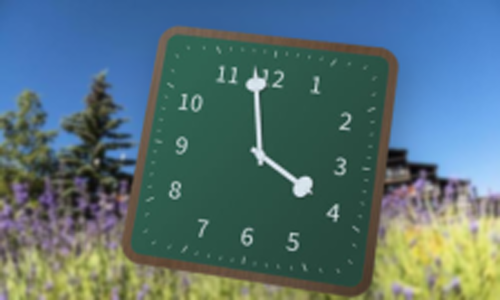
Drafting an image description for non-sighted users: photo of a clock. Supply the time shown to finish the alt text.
3:58
